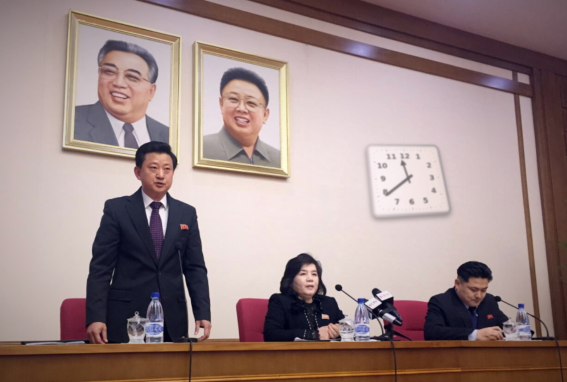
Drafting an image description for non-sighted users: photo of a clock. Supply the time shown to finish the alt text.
11:39
